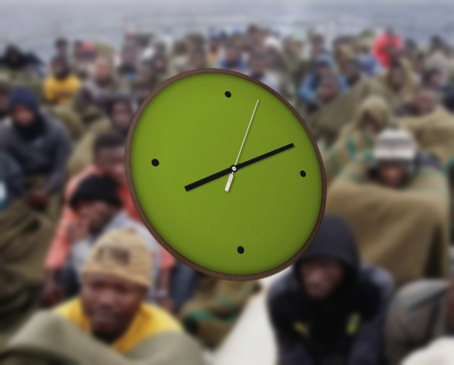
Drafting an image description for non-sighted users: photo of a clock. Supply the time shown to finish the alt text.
8:11:04
